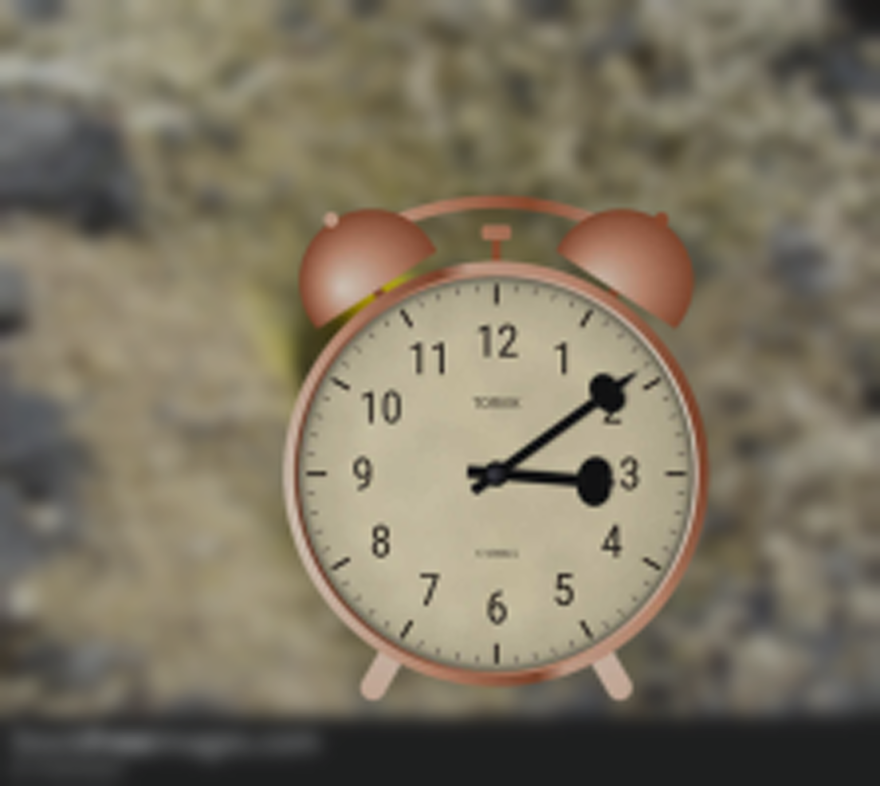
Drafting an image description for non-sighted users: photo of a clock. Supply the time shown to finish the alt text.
3:09
